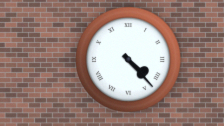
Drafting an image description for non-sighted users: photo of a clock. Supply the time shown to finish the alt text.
4:23
